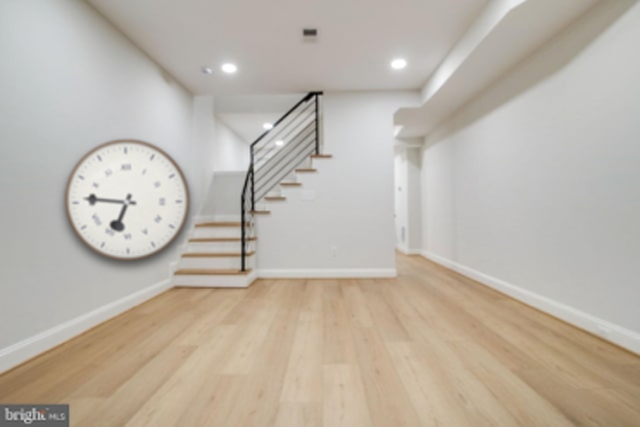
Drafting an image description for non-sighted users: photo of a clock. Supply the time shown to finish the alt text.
6:46
